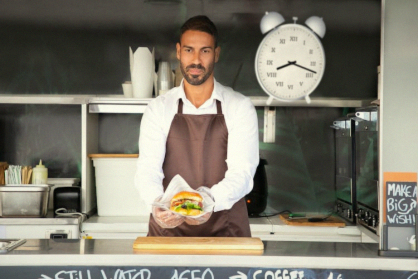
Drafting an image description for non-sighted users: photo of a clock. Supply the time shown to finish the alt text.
8:18
